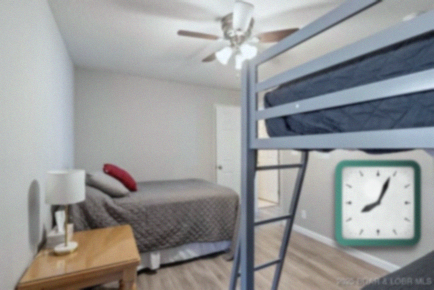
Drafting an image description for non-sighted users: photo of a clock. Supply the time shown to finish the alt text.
8:04
